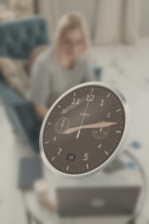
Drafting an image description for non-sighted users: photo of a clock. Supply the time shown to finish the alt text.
8:13
